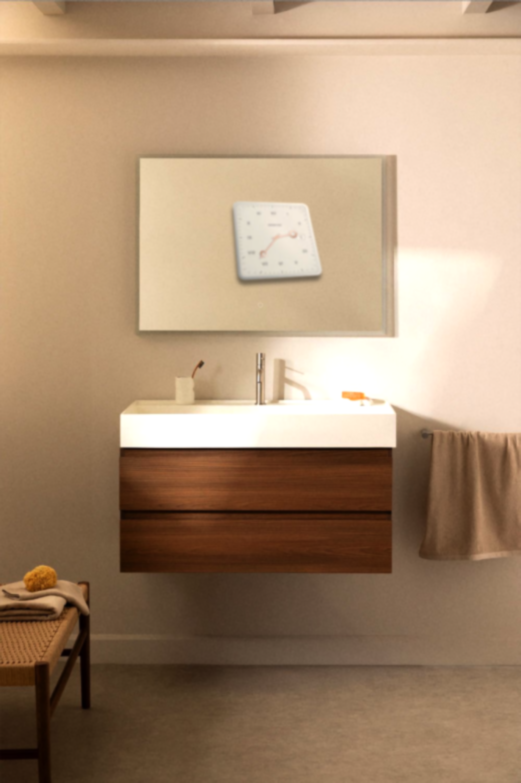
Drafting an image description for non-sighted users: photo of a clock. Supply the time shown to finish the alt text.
2:37
